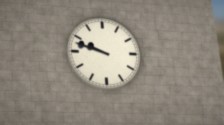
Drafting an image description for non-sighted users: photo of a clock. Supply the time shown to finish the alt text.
9:48
